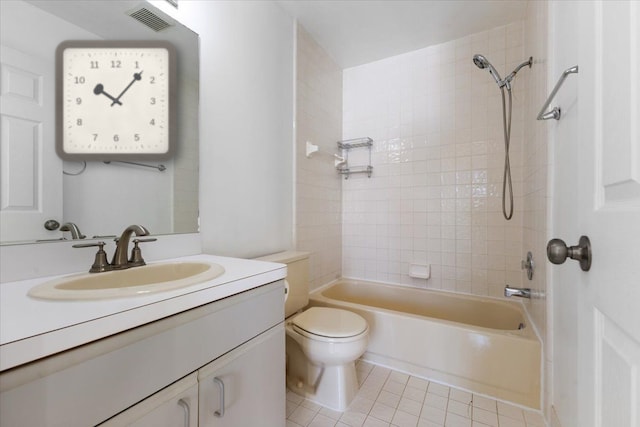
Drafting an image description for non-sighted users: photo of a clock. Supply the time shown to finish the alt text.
10:07
